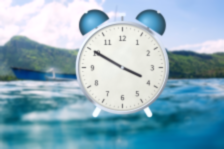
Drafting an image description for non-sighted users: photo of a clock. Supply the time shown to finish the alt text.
3:50
